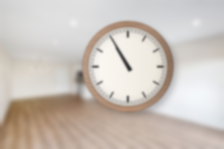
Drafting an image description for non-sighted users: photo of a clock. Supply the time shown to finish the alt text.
10:55
